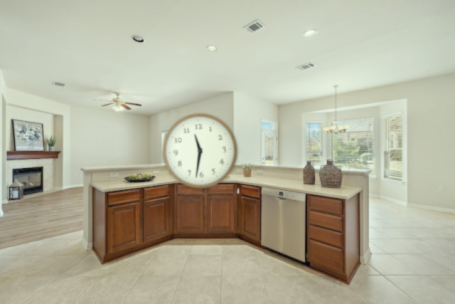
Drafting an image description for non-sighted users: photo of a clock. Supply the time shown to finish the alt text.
11:32
